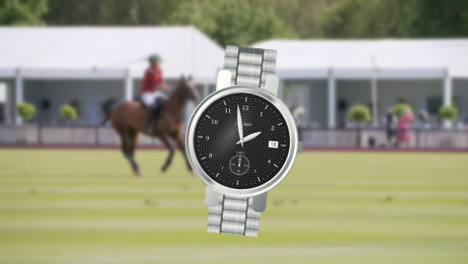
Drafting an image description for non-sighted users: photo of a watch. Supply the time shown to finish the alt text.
1:58
